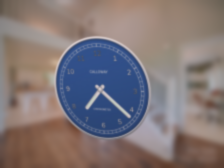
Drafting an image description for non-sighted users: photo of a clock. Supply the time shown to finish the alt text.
7:22
